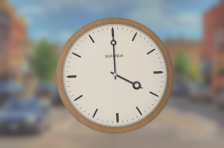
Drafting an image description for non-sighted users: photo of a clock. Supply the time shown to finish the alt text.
4:00
